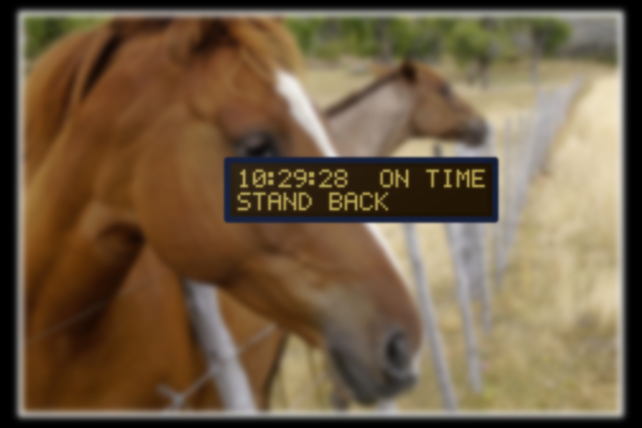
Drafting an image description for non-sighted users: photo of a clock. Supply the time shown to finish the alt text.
10:29:28
